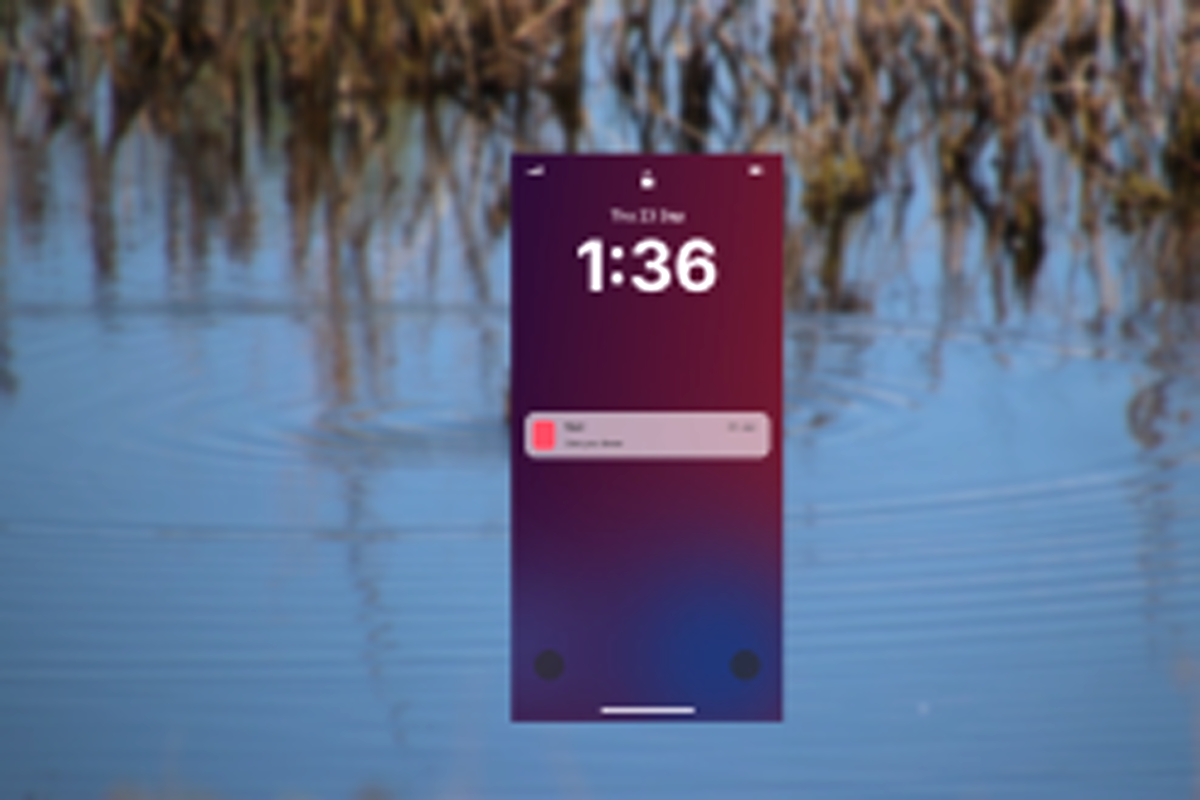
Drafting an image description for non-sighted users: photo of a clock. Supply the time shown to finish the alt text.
1:36
